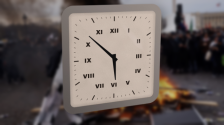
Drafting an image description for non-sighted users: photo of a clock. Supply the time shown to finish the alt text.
5:52
